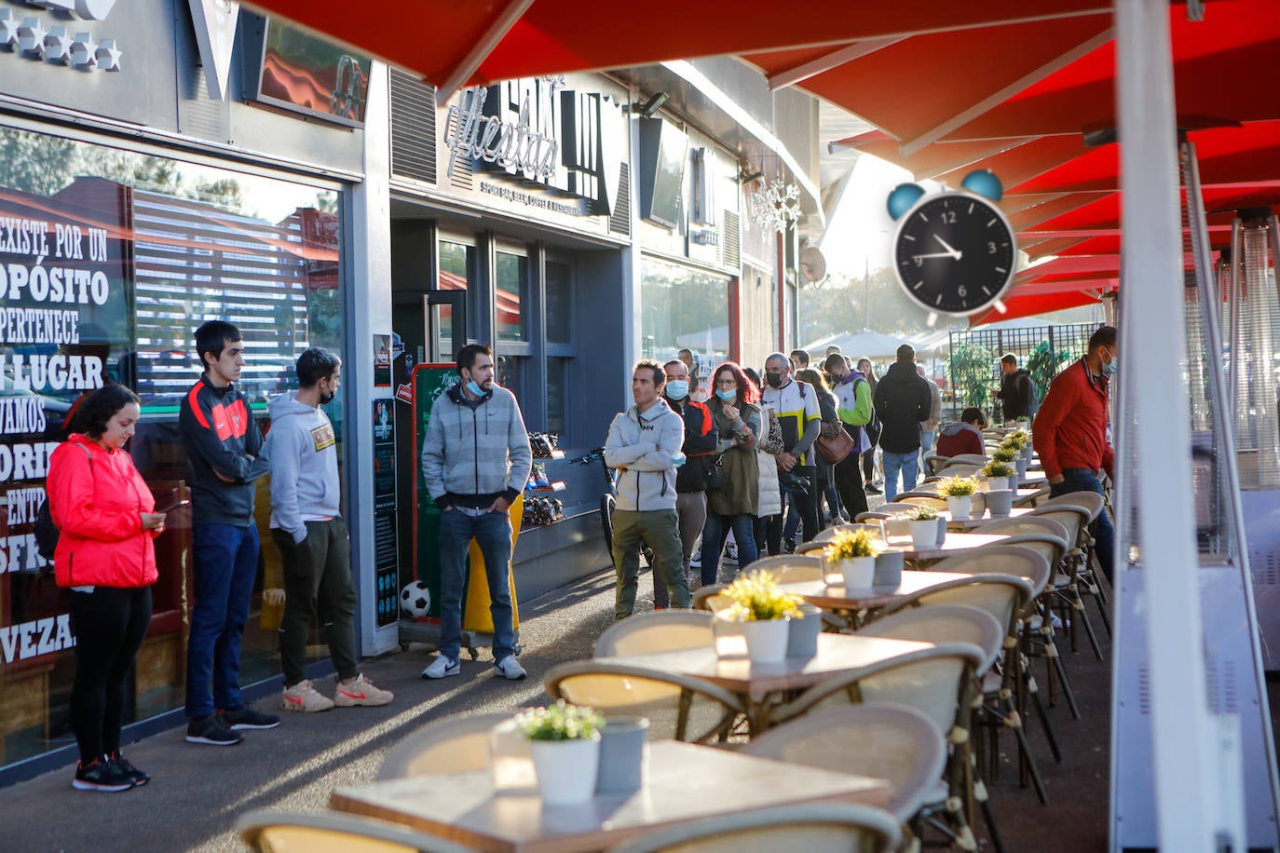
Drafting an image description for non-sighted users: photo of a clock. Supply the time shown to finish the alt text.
10:46
